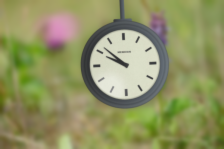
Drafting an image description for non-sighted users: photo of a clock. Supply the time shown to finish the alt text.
9:52
